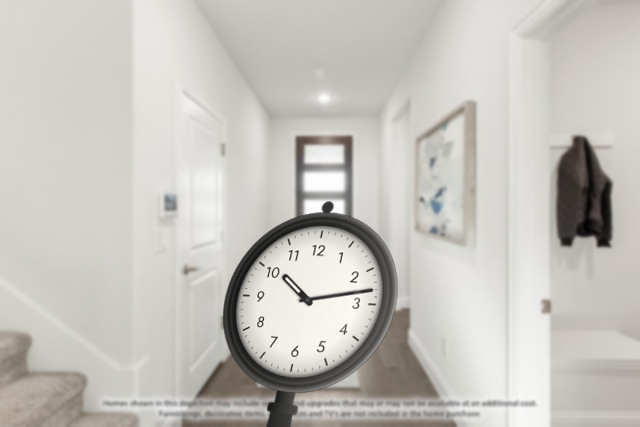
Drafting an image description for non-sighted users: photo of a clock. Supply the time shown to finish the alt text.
10:13
